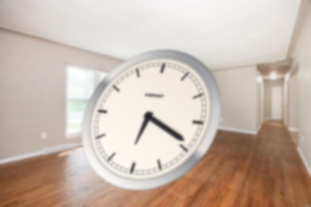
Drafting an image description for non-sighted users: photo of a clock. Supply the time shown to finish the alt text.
6:19
